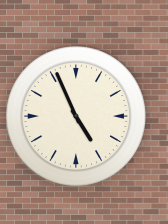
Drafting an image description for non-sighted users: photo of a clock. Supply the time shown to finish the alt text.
4:56
